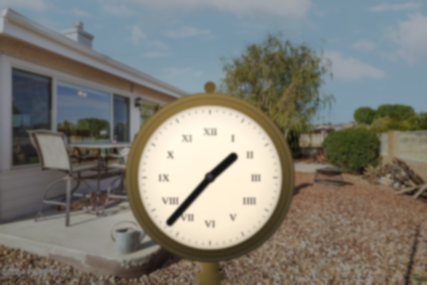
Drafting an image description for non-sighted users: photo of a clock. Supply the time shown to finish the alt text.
1:37
